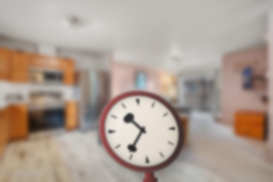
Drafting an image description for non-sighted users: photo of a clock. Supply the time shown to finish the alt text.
10:36
